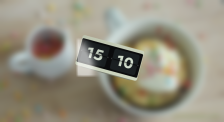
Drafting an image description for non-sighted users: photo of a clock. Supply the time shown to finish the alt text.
15:10
